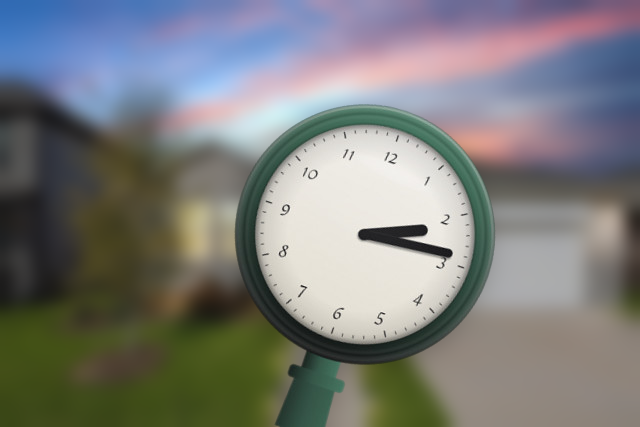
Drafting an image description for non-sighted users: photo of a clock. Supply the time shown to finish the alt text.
2:14
